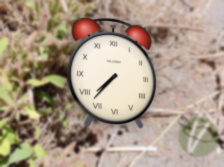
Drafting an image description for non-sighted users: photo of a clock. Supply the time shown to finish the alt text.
7:37
